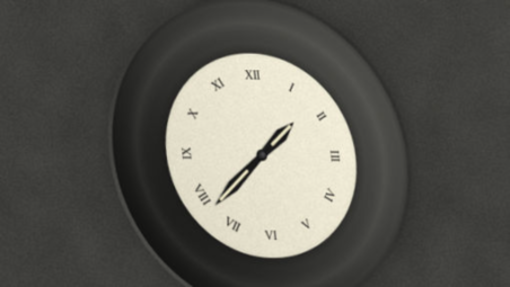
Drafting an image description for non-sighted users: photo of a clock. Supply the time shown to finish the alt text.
1:38
